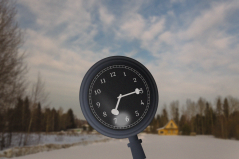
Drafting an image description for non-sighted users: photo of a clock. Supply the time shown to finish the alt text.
7:15
